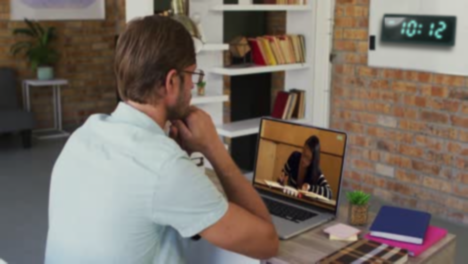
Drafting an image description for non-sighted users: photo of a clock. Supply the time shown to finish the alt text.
10:12
